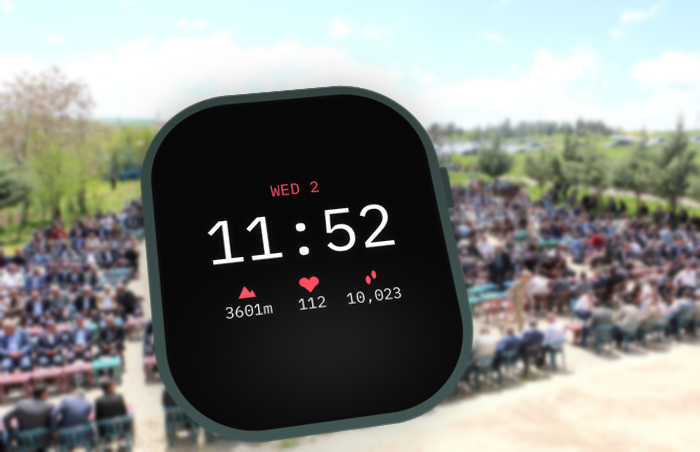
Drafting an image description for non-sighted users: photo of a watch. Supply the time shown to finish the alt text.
11:52
